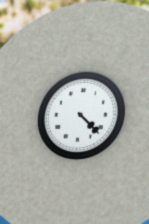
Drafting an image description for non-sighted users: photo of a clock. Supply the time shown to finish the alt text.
4:22
